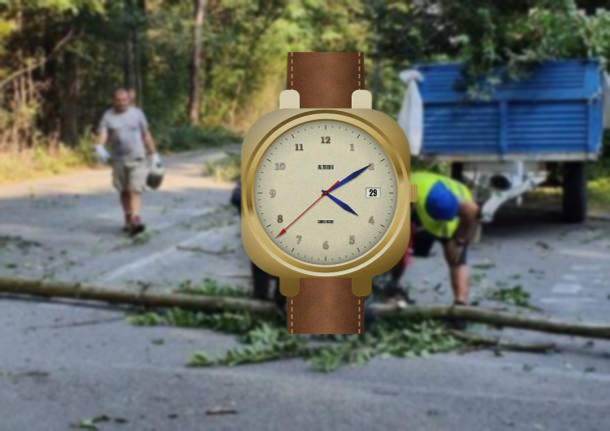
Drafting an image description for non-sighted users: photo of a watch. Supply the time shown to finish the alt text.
4:09:38
